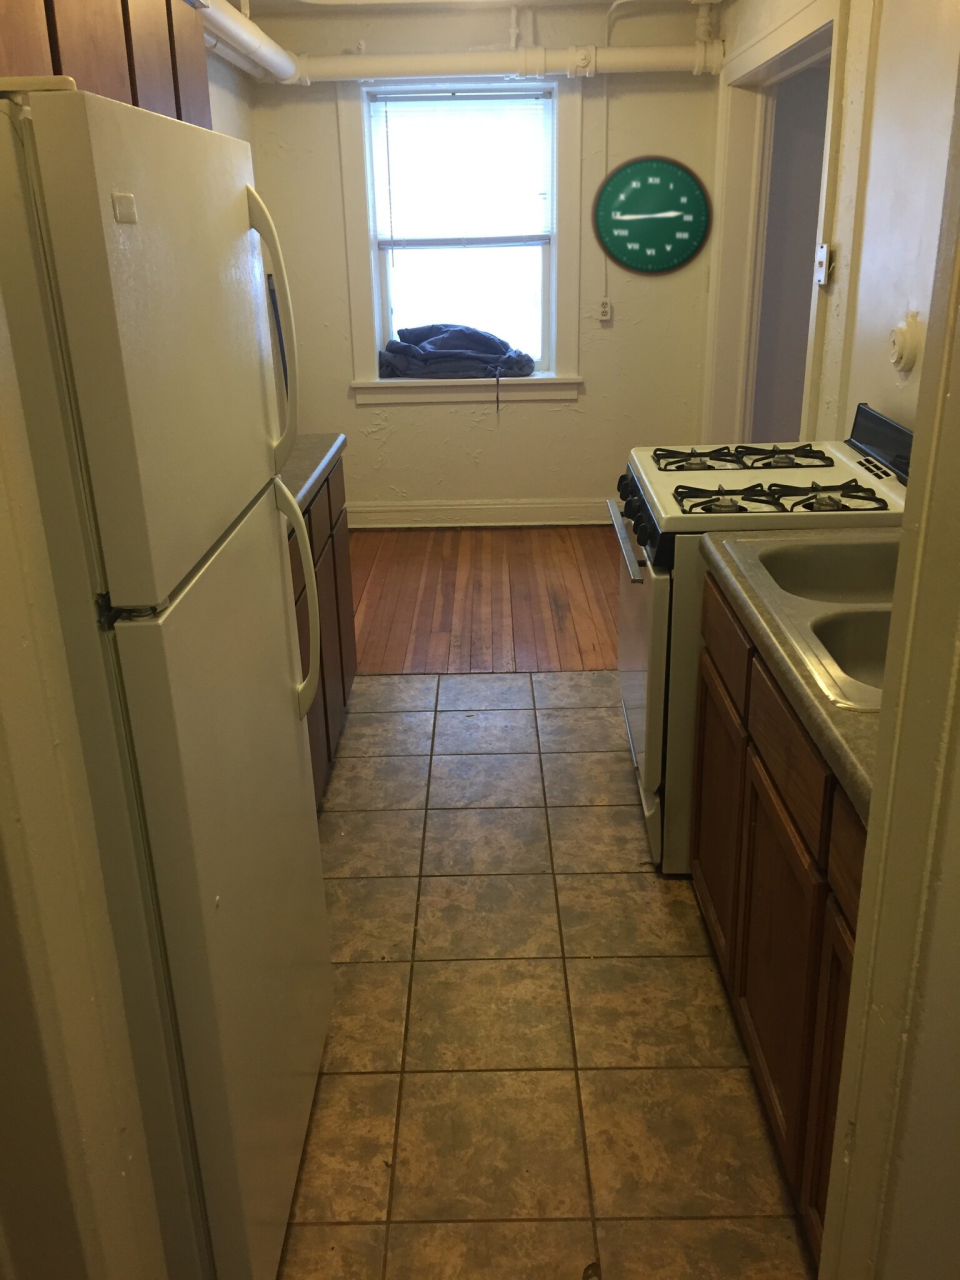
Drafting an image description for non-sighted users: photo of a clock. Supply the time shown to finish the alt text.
2:44
